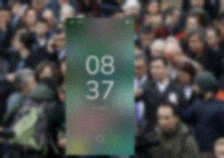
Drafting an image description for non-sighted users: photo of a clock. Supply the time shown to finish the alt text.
8:37
